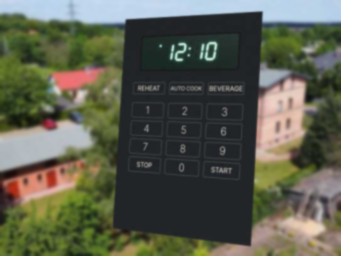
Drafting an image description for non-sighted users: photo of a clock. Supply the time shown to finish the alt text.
12:10
